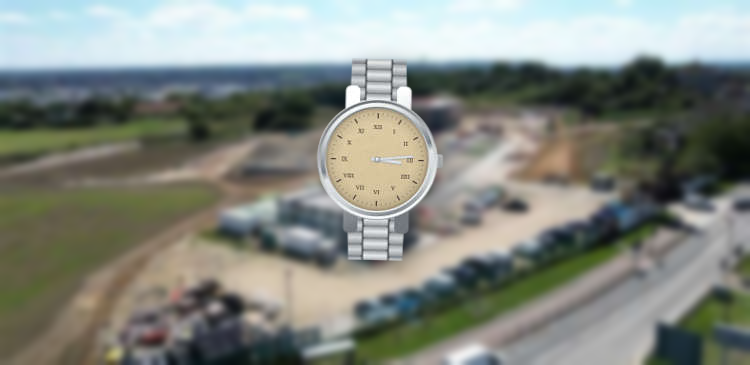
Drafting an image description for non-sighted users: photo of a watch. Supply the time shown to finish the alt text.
3:14
